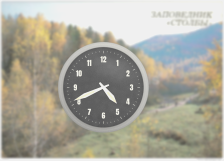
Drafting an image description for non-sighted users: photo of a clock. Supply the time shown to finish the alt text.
4:41
